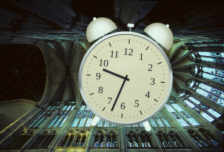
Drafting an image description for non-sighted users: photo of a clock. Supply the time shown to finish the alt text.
9:33
